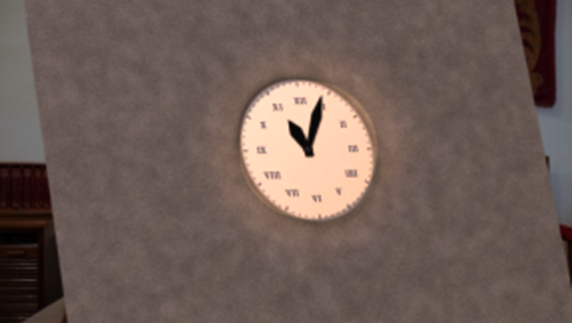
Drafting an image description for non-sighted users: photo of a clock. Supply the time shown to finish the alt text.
11:04
